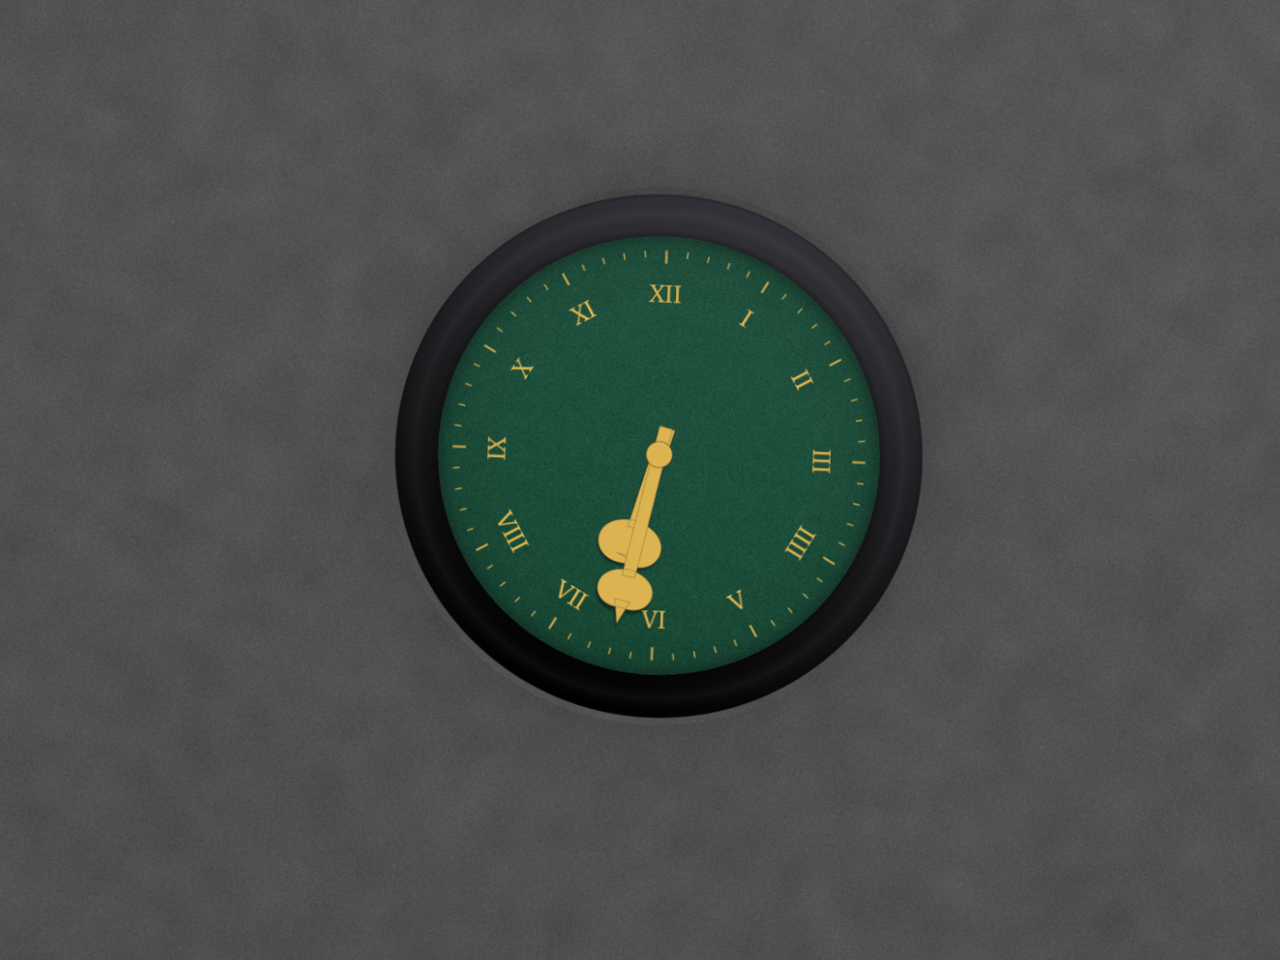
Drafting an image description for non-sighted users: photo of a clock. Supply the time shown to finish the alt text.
6:32
